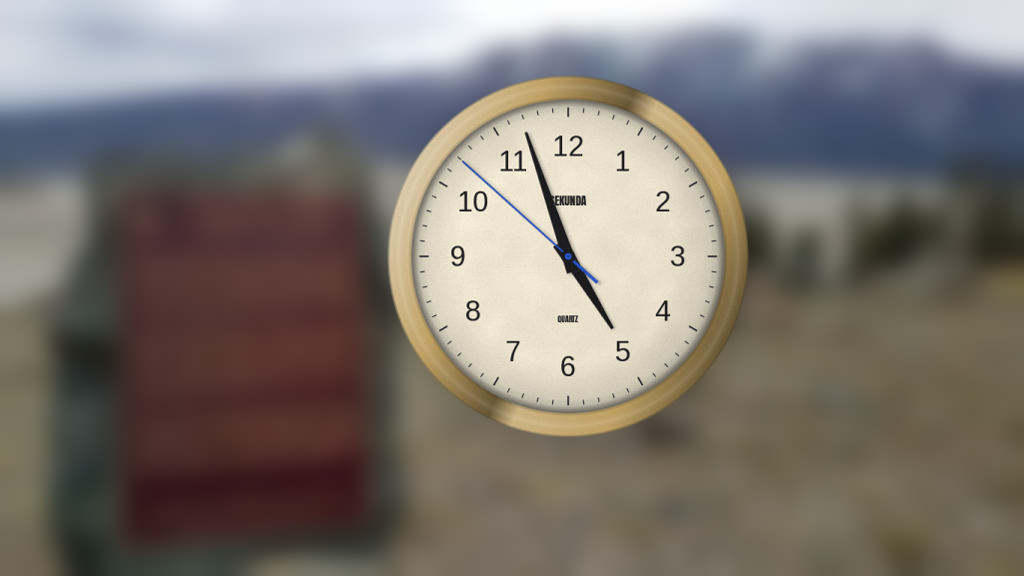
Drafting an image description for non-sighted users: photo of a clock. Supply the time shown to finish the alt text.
4:56:52
